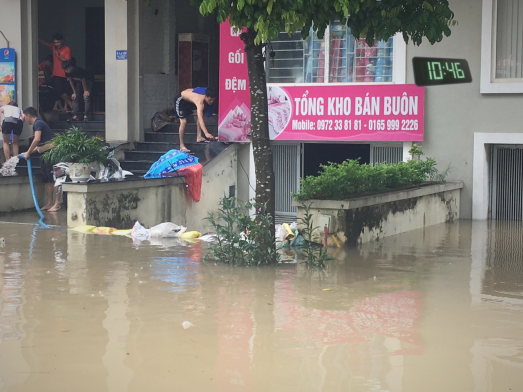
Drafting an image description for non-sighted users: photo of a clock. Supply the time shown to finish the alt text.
10:46
